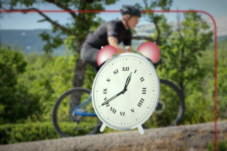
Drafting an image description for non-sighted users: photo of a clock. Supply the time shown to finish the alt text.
12:40
